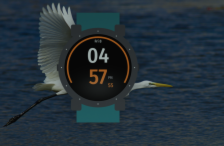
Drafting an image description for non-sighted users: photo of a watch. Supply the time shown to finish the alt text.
4:57
